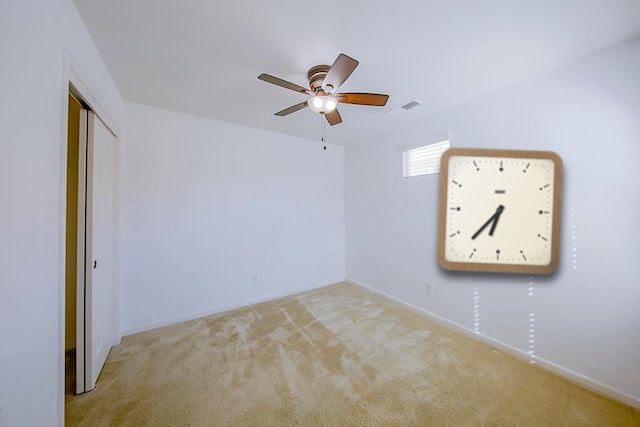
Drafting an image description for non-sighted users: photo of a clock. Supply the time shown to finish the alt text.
6:37
